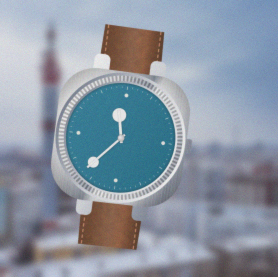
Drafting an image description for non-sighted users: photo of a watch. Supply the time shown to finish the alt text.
11:37
